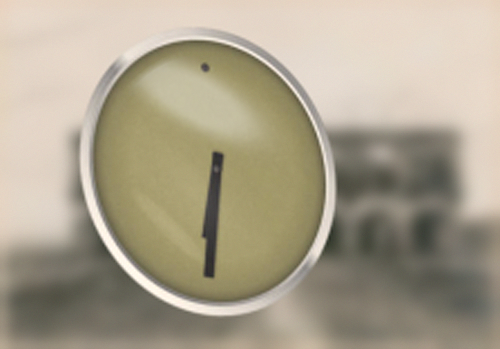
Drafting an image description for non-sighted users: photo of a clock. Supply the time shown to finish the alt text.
6:32
